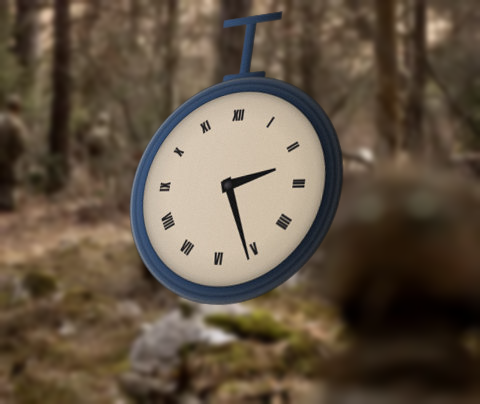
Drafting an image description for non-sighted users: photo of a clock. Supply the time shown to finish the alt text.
2:26
